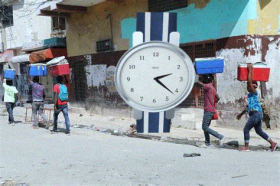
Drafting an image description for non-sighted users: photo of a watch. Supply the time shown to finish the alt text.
2:22
